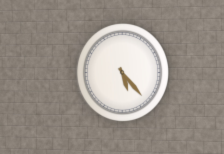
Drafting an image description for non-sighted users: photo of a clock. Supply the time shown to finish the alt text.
5:23
